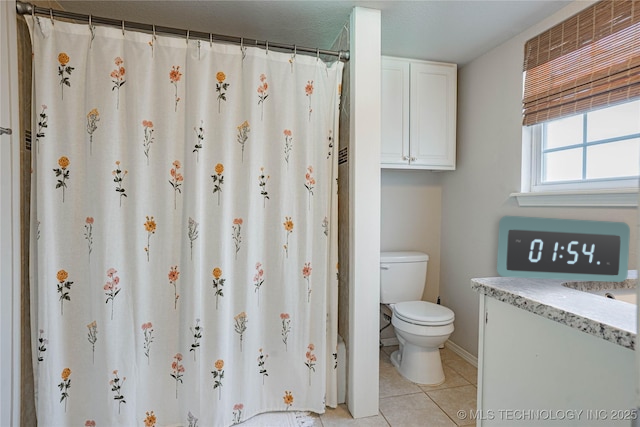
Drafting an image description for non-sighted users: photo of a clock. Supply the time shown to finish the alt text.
1:54
